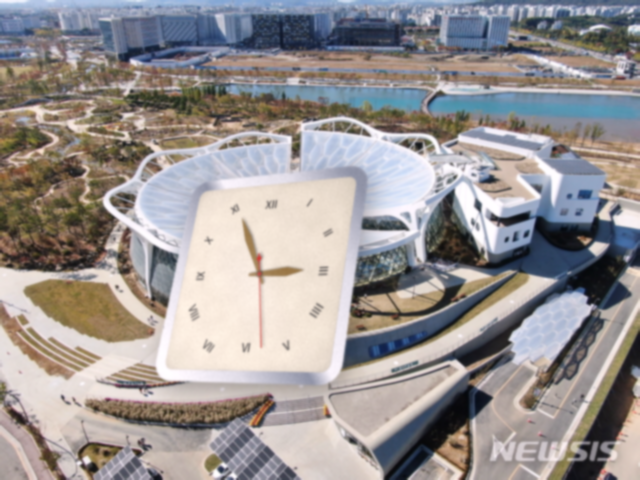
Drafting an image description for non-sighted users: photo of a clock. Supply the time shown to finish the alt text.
2:55:28
